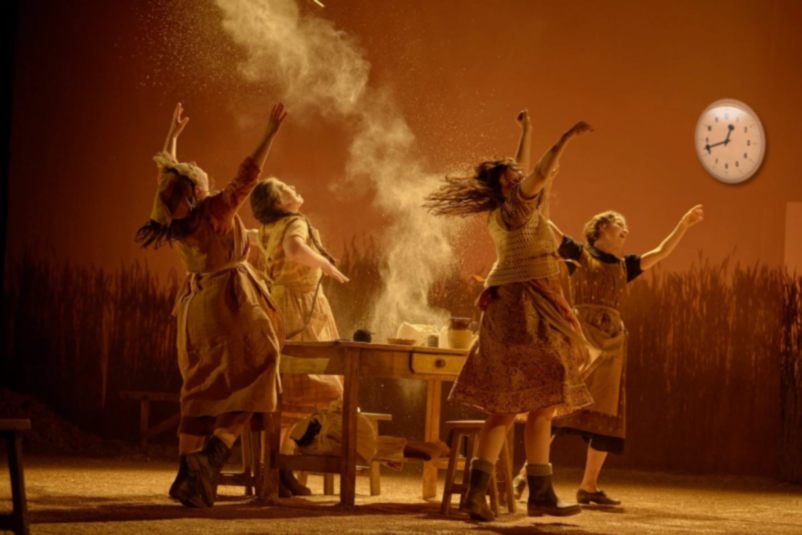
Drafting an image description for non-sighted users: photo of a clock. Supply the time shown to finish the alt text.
12:42
